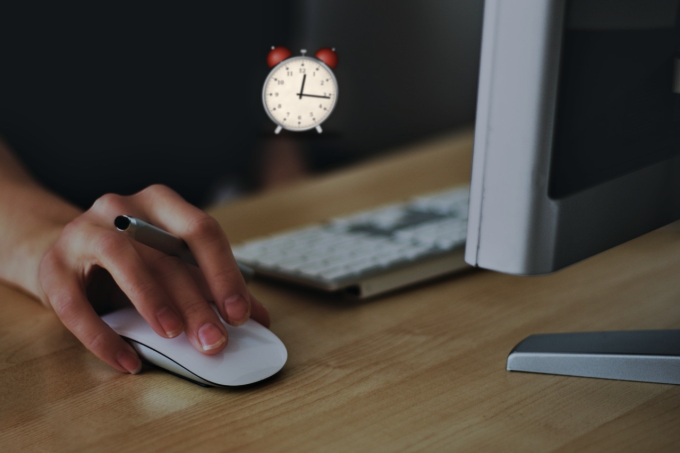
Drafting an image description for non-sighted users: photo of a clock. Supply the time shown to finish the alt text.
12:16
